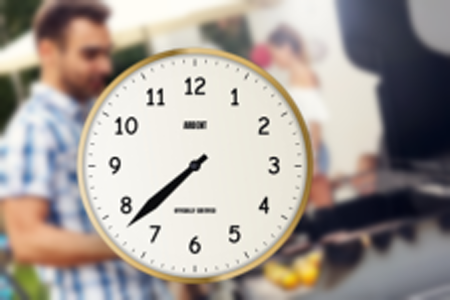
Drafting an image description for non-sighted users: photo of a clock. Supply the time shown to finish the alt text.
7:38
